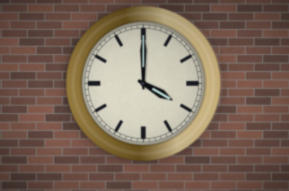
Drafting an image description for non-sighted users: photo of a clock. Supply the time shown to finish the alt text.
4:00
